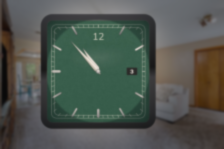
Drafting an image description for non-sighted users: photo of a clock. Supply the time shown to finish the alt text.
10:53
